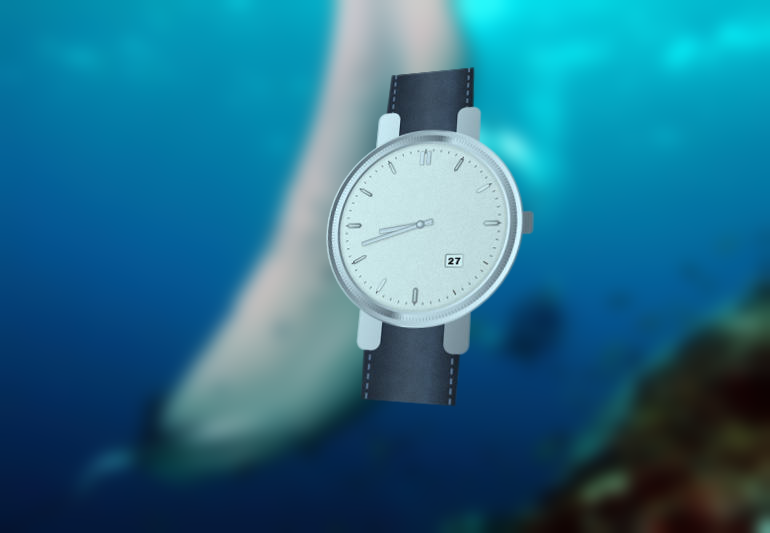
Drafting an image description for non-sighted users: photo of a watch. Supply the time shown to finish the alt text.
8:42
